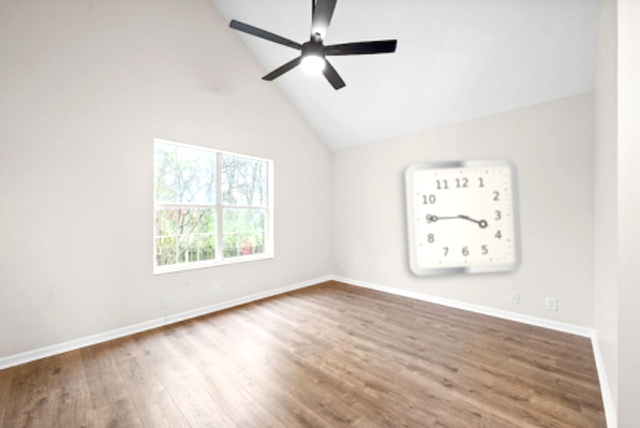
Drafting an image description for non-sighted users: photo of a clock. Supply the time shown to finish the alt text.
3:45
